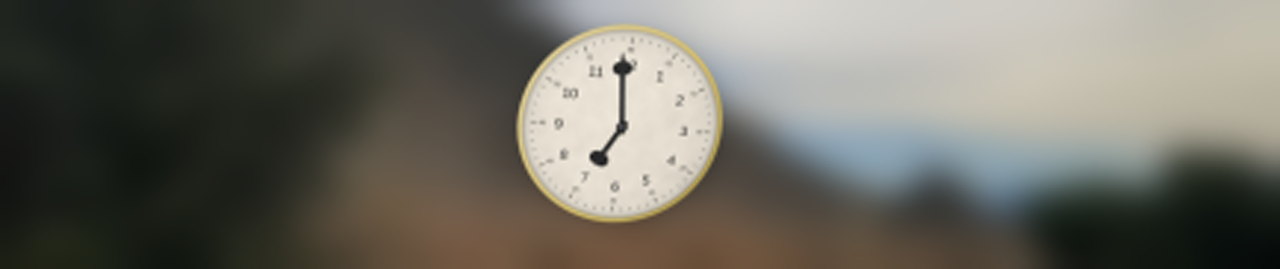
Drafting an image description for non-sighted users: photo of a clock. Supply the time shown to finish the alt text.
6:59
